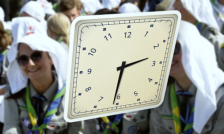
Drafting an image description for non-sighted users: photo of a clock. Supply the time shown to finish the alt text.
2:31
